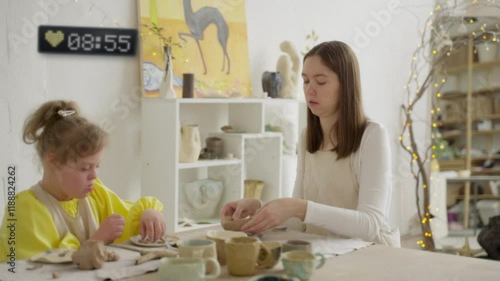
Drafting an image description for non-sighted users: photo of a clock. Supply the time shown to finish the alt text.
8:55
